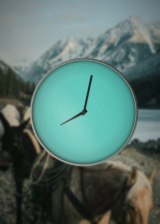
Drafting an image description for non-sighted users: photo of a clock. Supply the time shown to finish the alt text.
8:02
